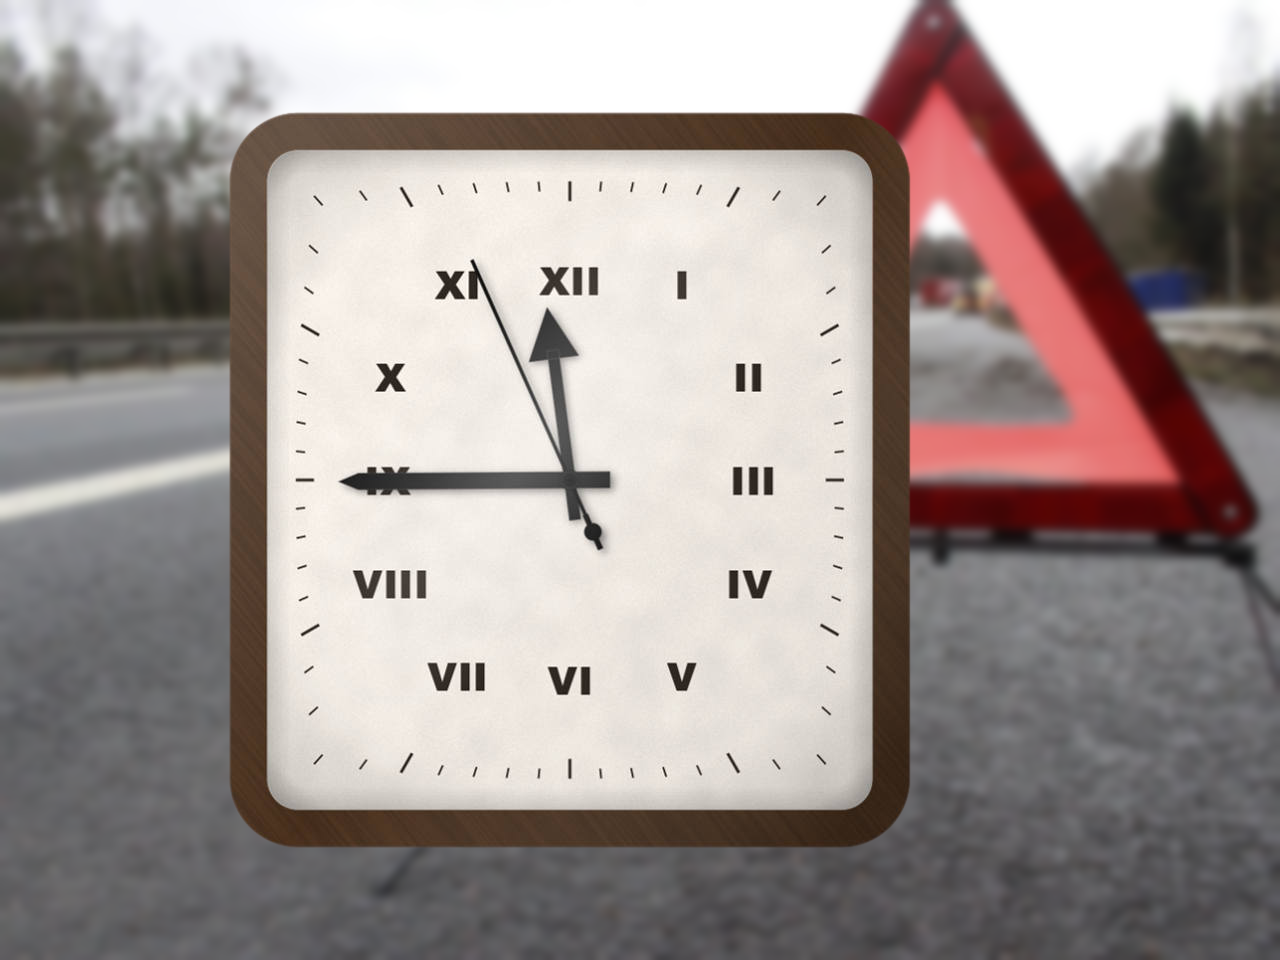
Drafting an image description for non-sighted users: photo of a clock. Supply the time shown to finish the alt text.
11:44:56
